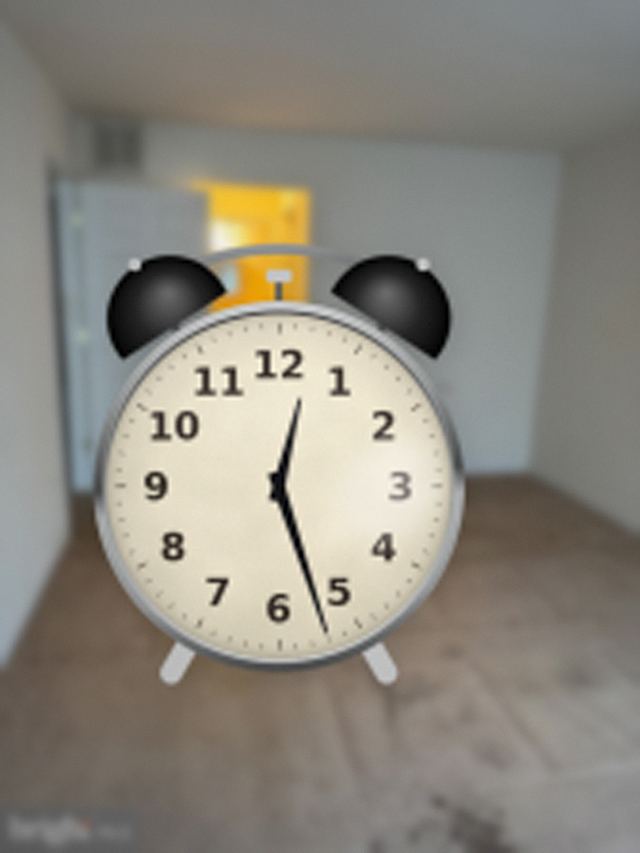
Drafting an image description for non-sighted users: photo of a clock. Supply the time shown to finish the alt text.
12:27
